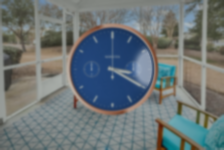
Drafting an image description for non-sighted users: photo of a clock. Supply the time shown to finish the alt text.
3:20
